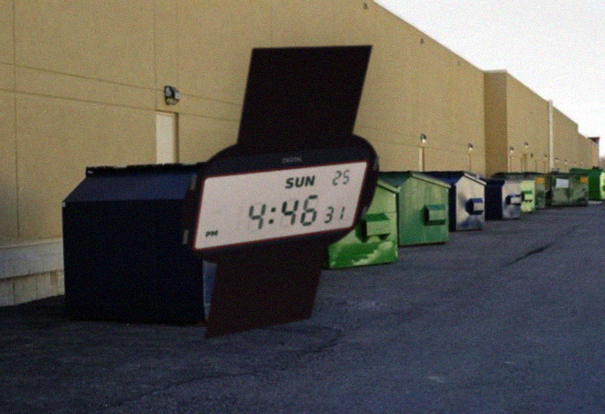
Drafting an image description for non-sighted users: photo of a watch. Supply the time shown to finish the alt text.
4:46:31
